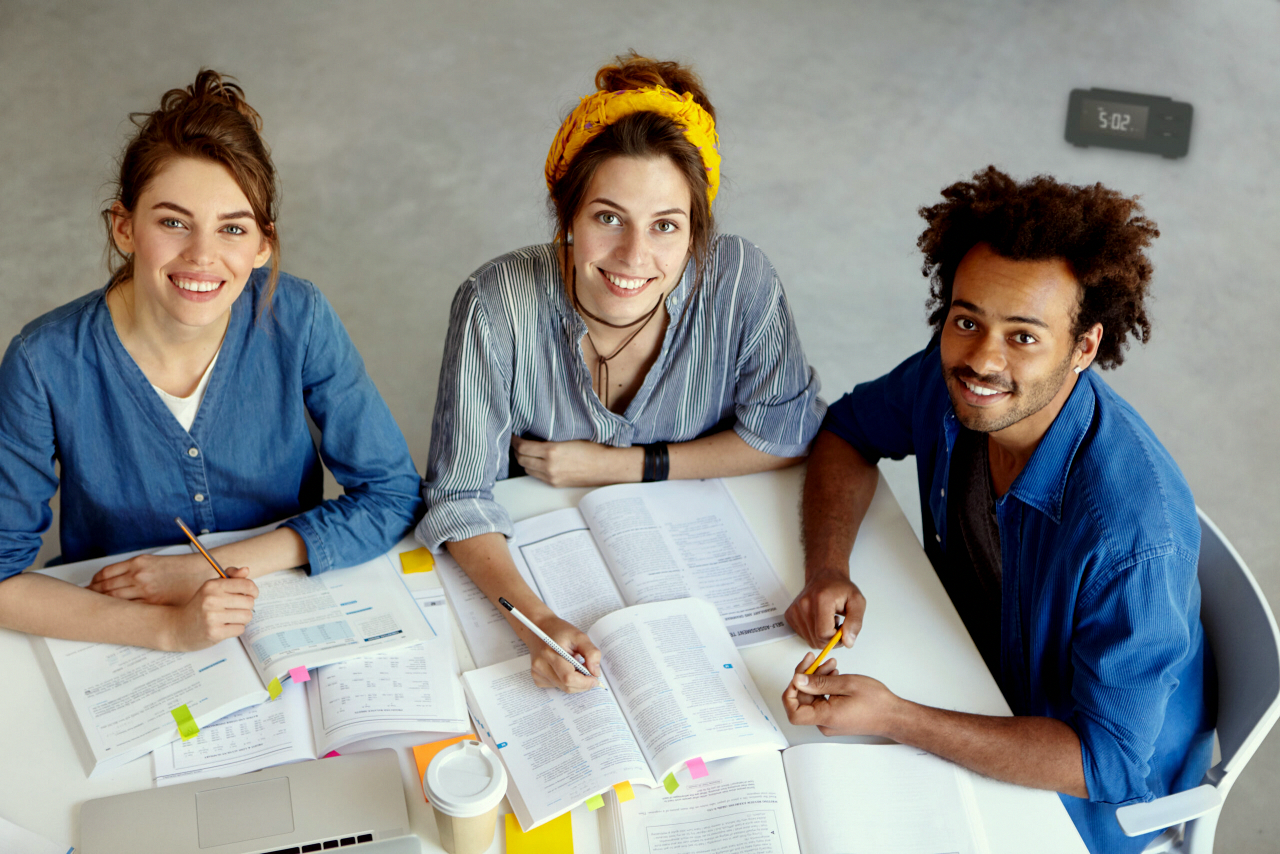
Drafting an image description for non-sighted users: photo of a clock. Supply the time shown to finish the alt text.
5:02
